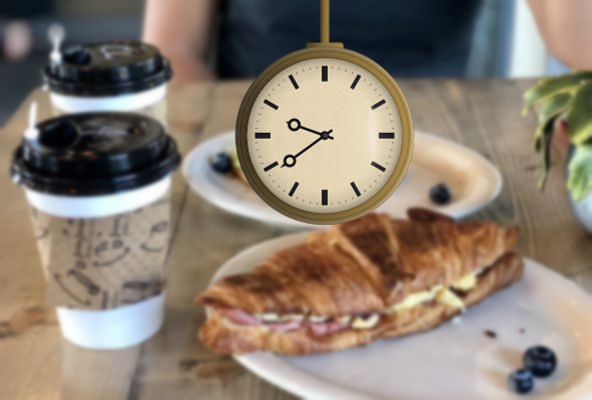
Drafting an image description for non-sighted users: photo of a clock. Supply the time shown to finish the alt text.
9:39
